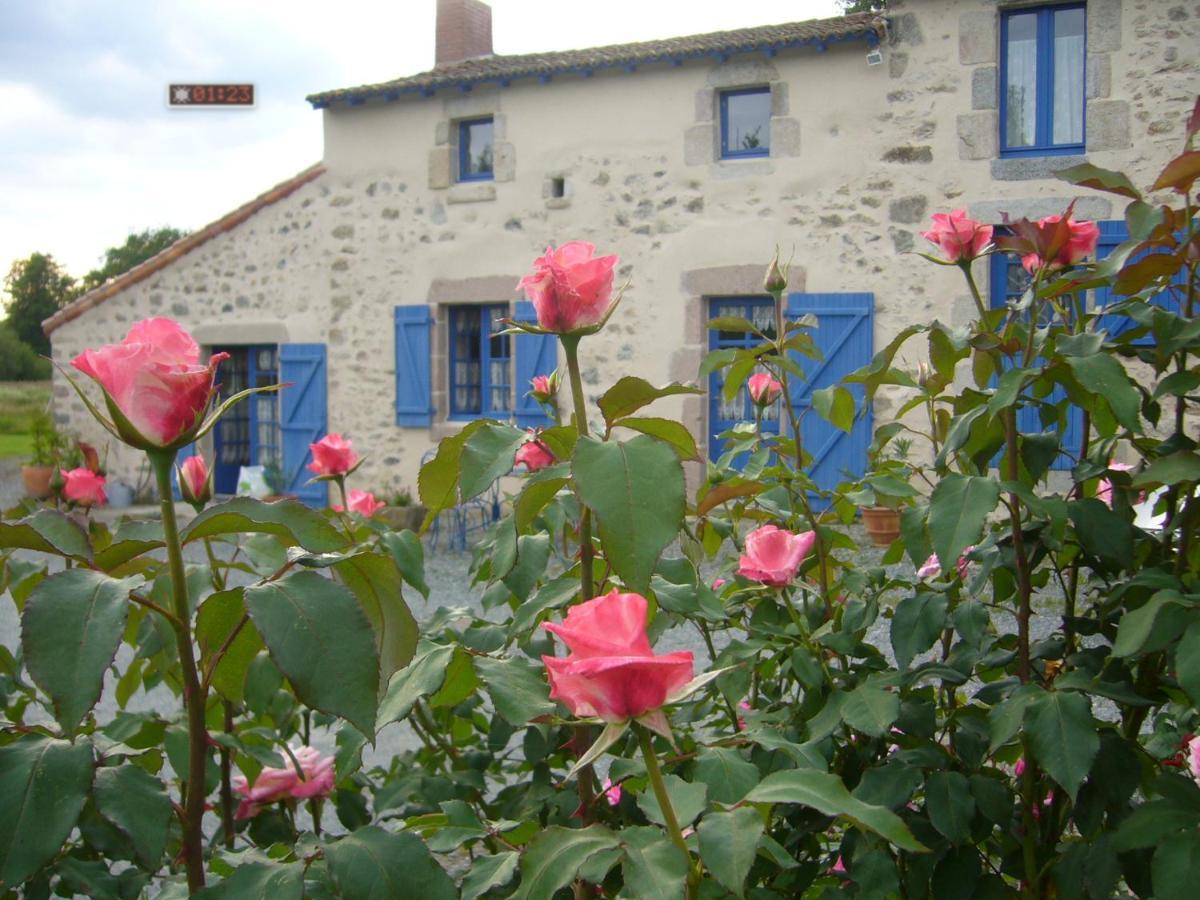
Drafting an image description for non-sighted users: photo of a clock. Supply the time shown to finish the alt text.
1:23
